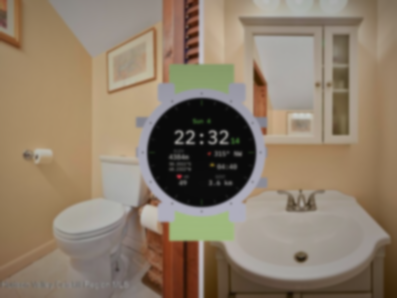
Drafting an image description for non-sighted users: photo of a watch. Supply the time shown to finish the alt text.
22:32
